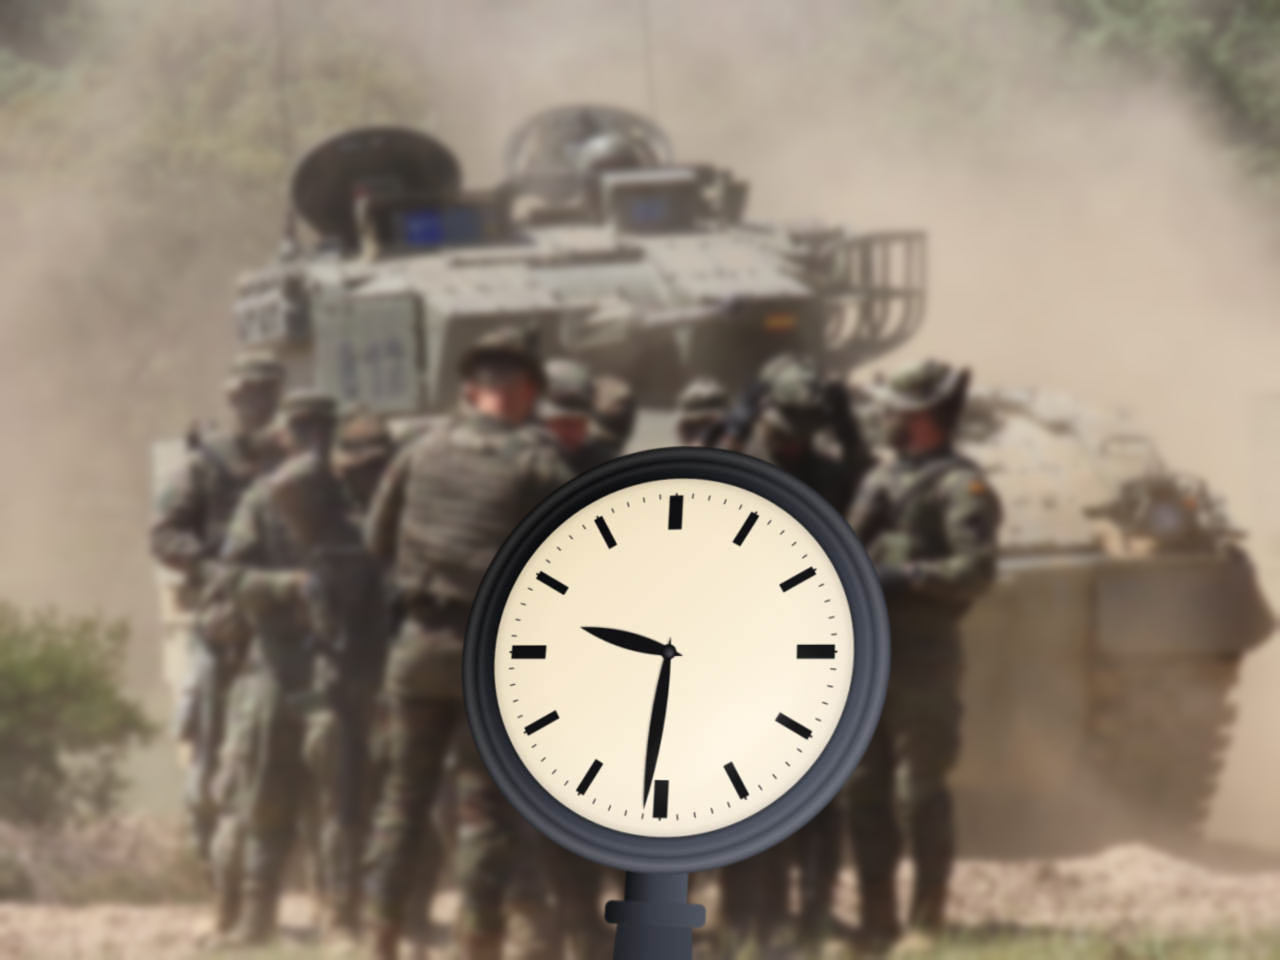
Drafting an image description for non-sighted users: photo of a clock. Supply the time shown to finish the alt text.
9:31
